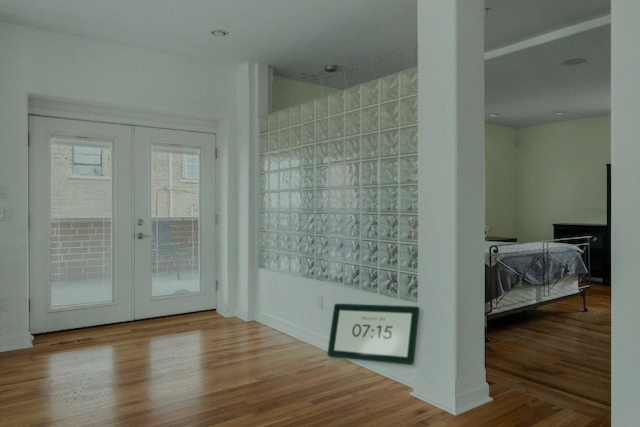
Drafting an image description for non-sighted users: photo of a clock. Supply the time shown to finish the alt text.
7:15
